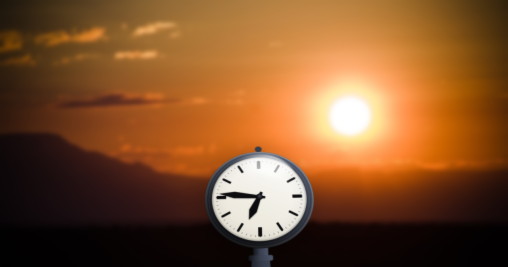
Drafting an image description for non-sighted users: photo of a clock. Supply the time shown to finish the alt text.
6:46
